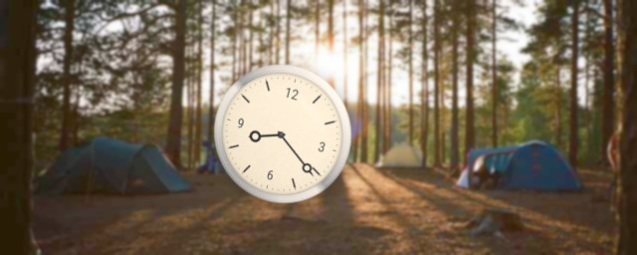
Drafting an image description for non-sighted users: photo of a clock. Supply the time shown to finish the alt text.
8:21
